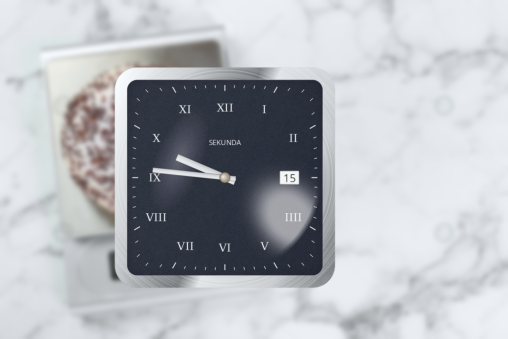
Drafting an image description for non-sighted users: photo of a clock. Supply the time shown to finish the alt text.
9:46
